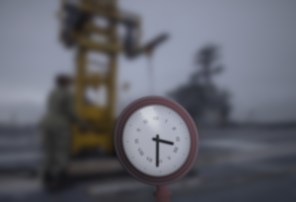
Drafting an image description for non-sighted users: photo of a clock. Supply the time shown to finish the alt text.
3:31
